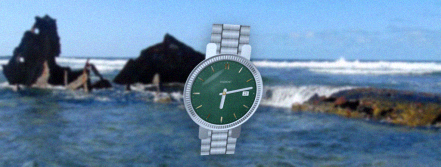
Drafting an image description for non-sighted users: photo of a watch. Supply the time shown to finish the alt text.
6:13
